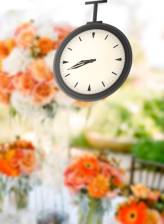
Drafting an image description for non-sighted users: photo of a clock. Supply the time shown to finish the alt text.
8:42
